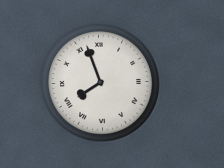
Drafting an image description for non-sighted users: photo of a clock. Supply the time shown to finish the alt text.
7:57
